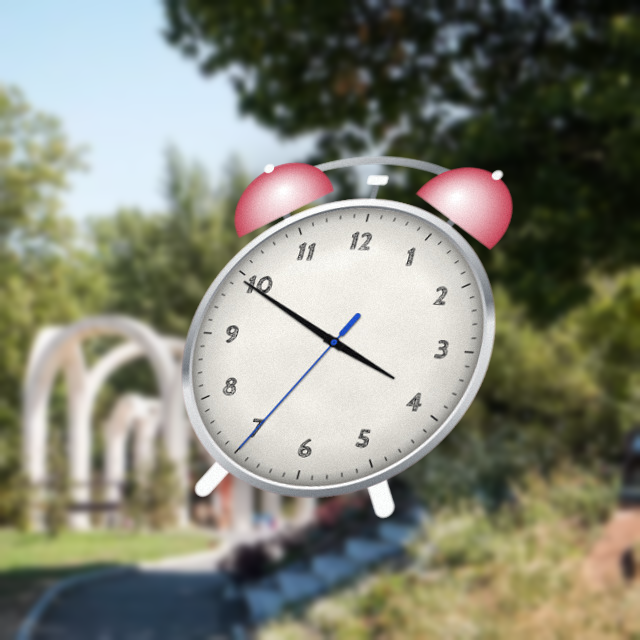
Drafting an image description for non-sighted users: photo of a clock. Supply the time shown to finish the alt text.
3:49:35
